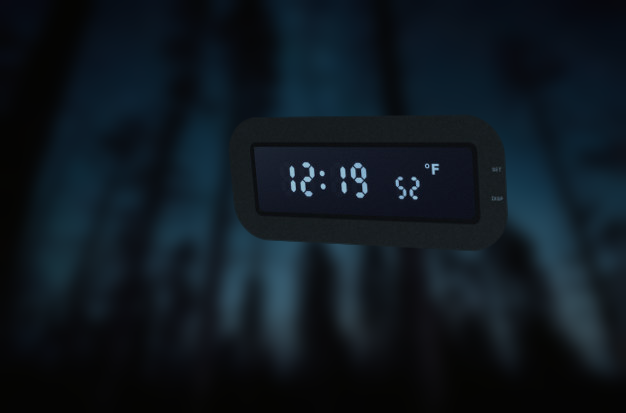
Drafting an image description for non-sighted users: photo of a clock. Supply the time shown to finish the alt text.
12:19
